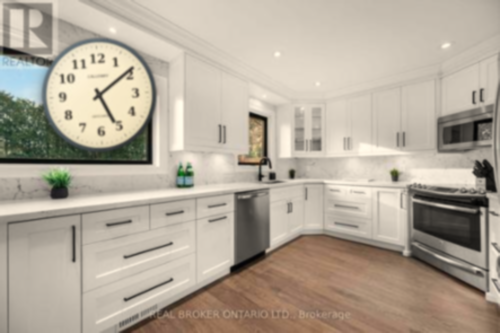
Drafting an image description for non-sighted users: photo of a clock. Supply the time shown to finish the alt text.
5:09
